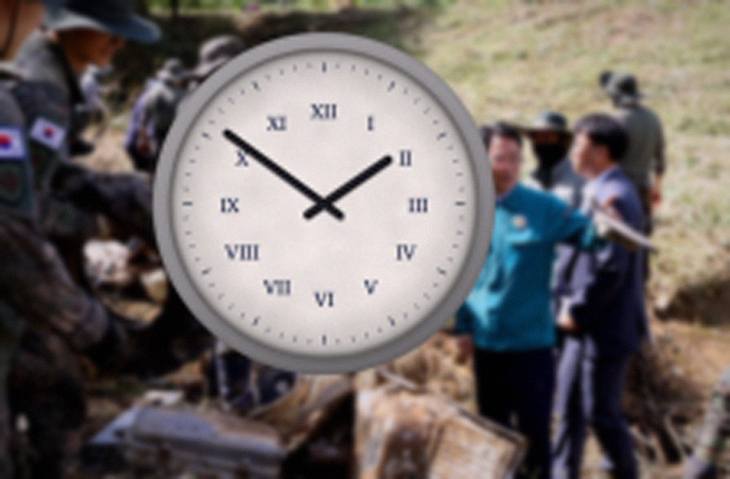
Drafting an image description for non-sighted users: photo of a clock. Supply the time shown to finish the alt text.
1:51
